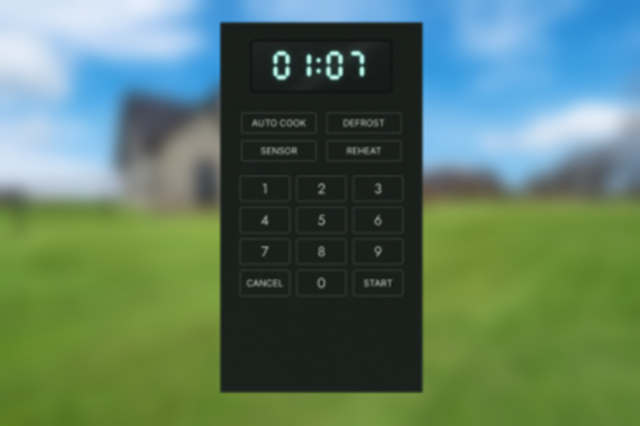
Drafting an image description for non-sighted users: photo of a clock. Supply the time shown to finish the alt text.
1:07
